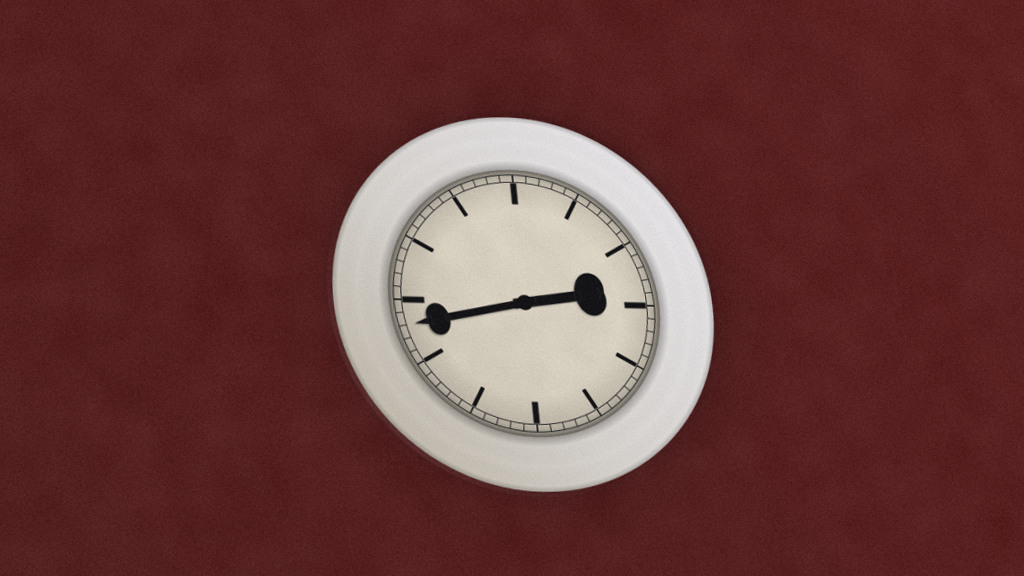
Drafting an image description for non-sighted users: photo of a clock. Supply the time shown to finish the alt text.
2:43
